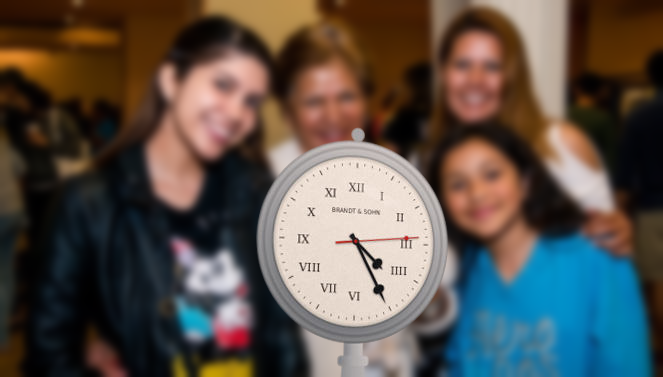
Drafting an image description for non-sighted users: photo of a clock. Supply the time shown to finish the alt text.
4:25:14
